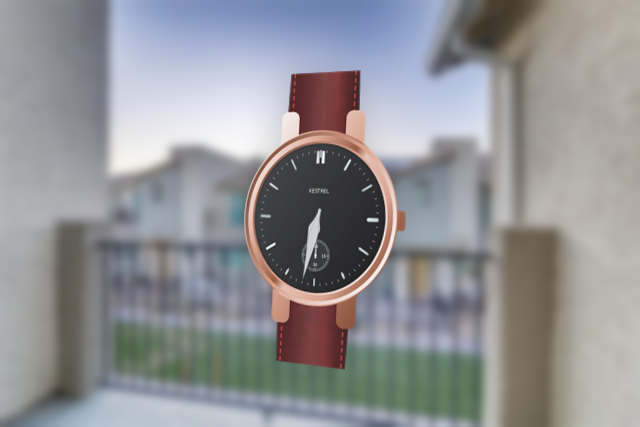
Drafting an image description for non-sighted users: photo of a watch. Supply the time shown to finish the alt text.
6:32
